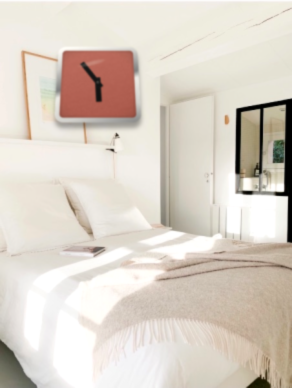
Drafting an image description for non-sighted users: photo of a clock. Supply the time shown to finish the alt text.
5:54
